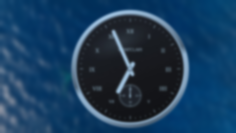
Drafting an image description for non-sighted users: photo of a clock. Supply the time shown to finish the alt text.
6:56
